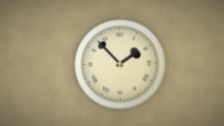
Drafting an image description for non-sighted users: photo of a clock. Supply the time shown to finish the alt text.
1:53
